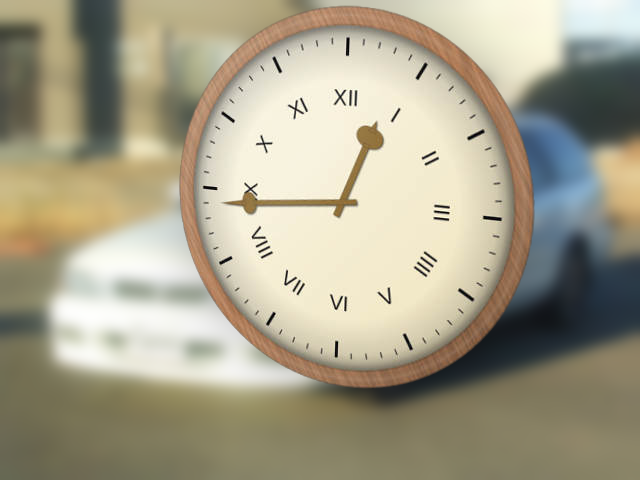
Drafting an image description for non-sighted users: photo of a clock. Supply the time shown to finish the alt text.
12:44
